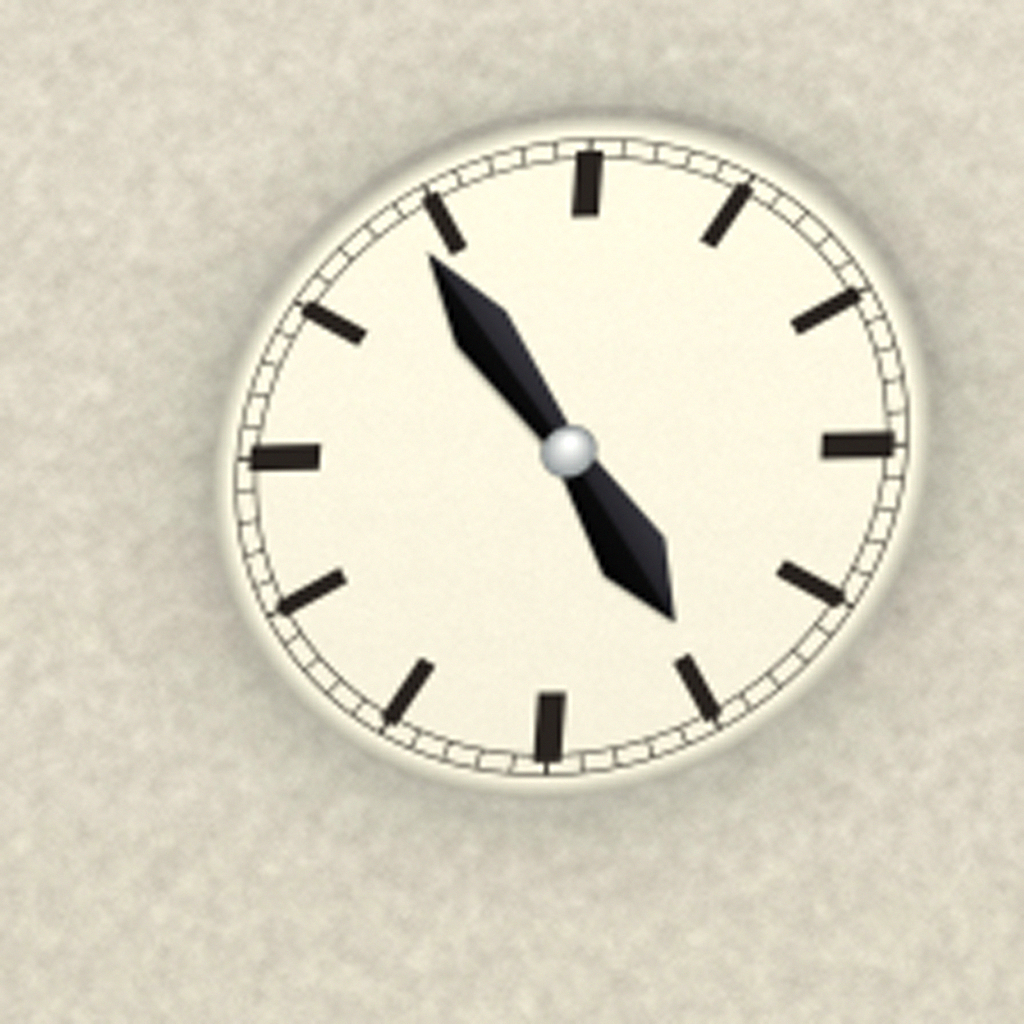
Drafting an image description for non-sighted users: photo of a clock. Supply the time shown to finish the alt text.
4:54
